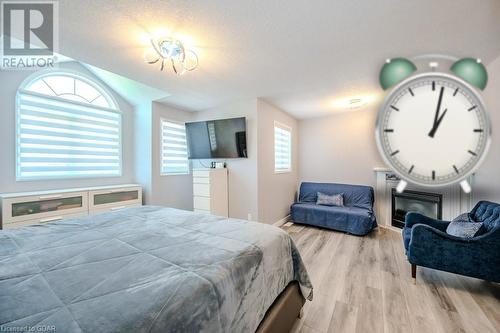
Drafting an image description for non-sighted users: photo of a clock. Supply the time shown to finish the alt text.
1:02
